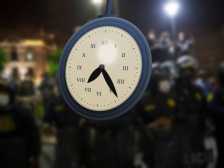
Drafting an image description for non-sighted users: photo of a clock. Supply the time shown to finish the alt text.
7:24
